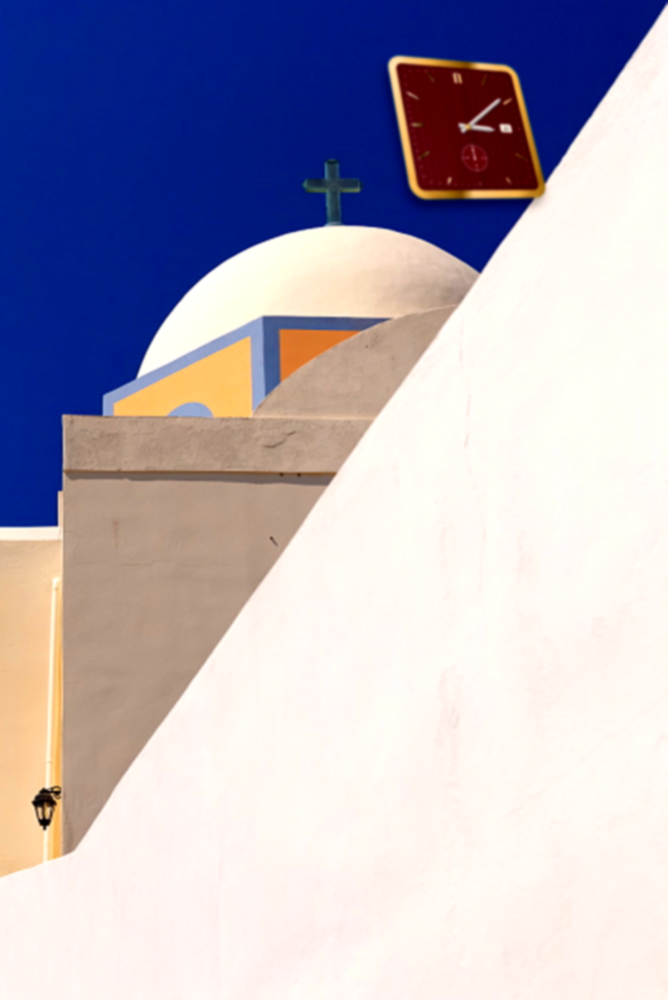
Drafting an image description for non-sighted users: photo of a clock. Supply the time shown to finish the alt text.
3:09
